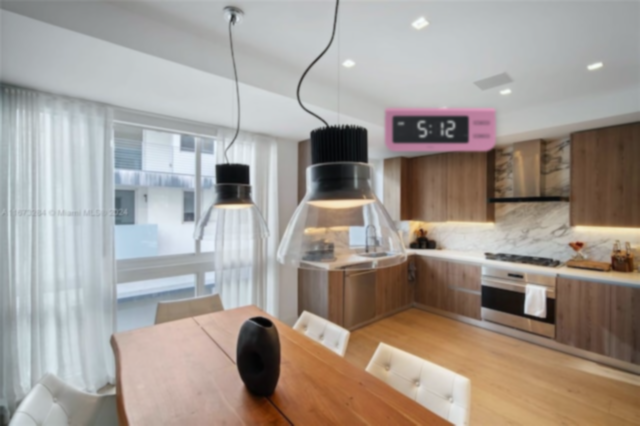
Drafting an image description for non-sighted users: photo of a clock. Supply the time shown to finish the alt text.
5:12
